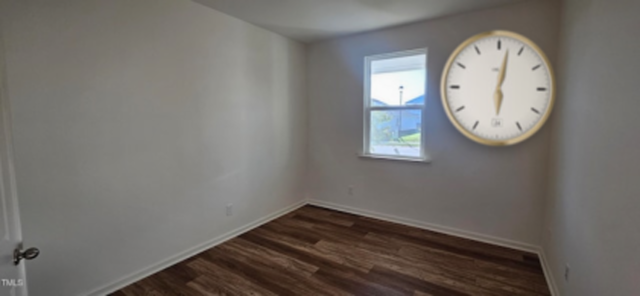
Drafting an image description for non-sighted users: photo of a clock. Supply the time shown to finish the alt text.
6:02
